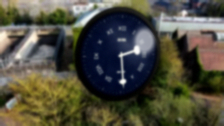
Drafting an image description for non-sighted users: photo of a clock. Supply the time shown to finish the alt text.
2:29
